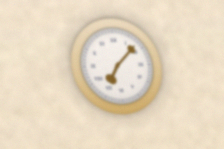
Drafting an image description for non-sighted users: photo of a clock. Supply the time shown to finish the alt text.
7:08
